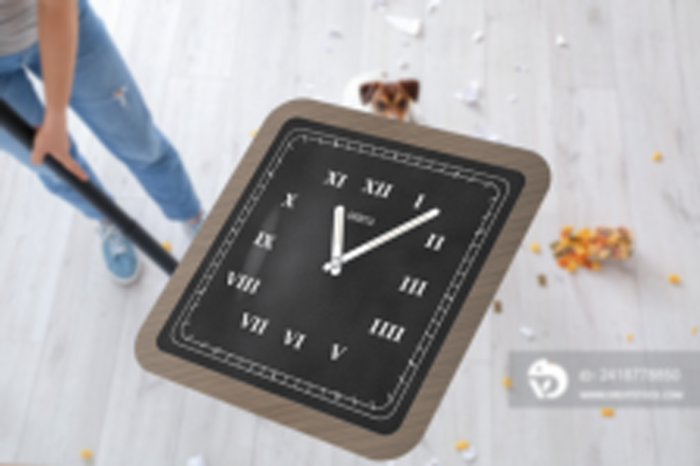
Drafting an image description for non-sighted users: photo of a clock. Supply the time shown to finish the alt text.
11:07
